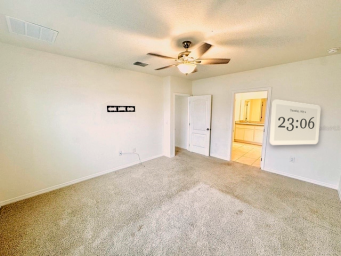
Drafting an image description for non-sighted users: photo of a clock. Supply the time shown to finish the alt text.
23:06
